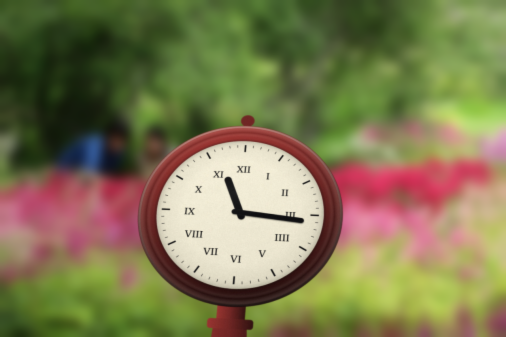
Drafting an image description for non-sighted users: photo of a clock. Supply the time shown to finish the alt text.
11:16
